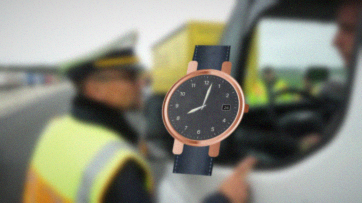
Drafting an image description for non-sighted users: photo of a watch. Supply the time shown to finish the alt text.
8:02
